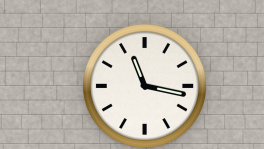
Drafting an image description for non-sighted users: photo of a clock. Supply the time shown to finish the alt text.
11:17
